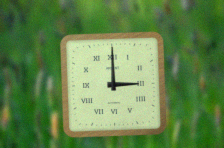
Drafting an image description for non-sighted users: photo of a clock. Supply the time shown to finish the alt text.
3:00
